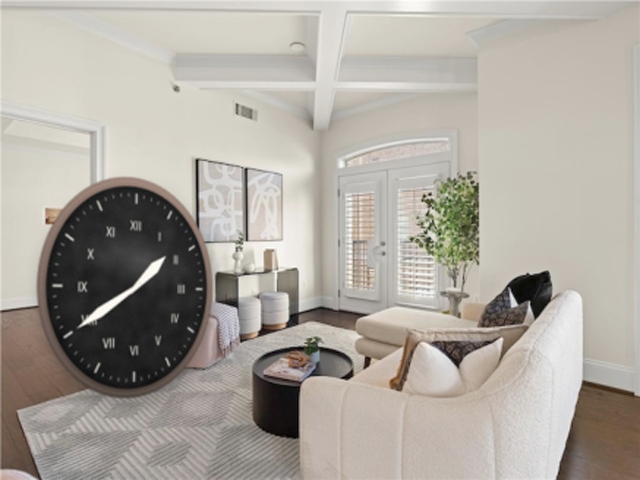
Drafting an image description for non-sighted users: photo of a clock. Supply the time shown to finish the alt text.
1:40
